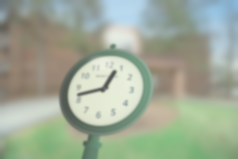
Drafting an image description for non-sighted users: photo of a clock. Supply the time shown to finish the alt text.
12:42
